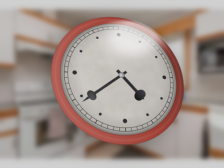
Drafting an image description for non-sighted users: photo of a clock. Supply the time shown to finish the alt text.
4:39
